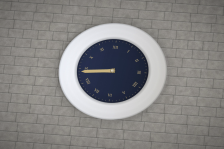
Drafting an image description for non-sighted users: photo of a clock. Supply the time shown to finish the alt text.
8:44
